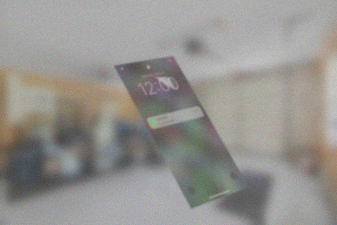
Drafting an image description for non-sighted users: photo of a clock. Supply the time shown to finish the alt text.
12:00
